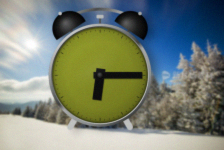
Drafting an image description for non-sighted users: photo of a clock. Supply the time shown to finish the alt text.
6:15
